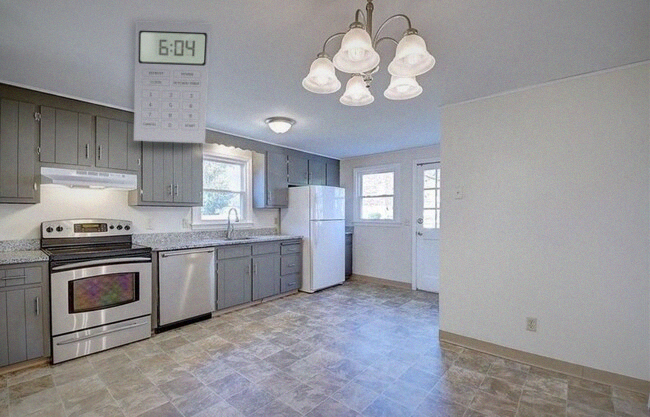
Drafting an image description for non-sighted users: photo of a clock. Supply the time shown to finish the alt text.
6:04
